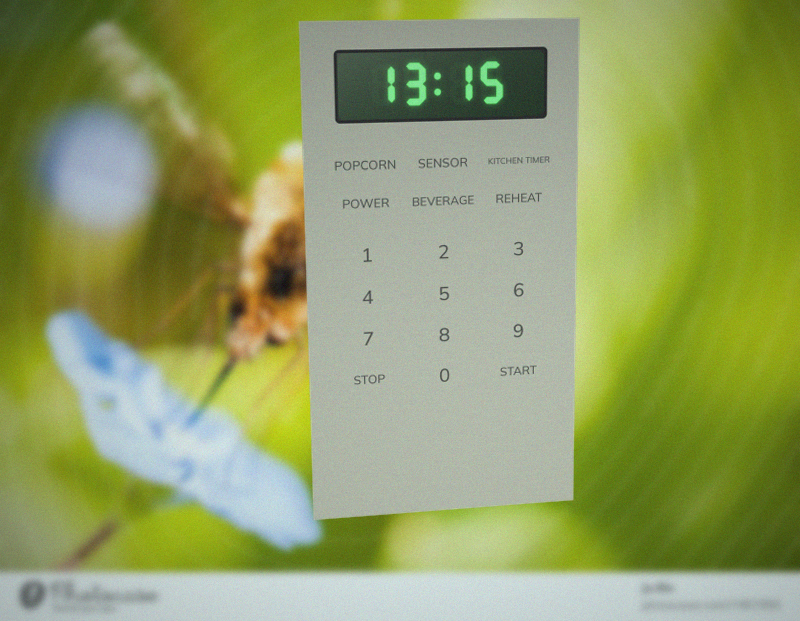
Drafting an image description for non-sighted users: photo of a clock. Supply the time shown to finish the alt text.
13:15
